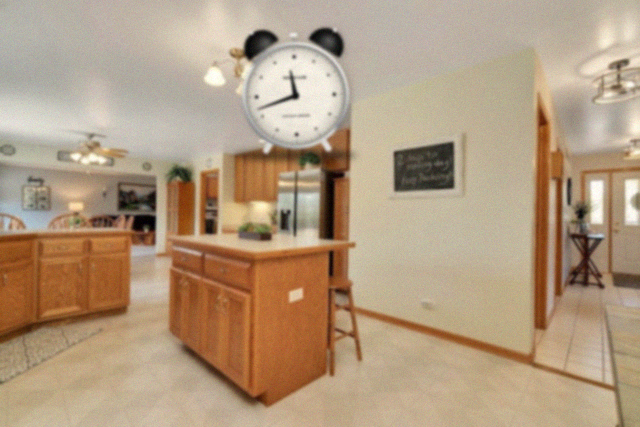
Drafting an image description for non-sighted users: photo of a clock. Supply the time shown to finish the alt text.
11:42
